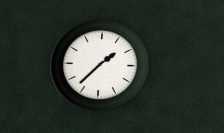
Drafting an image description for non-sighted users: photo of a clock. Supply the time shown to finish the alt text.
1:37
